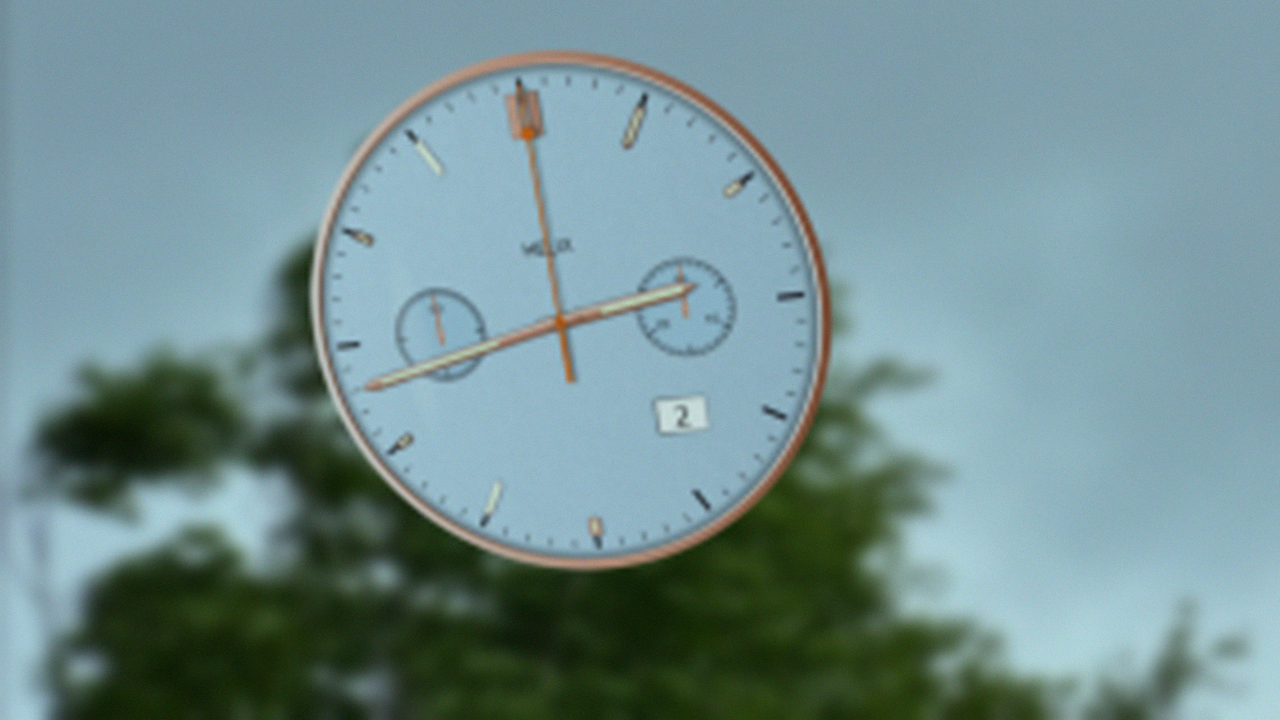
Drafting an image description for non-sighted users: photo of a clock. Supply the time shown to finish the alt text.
2:43
